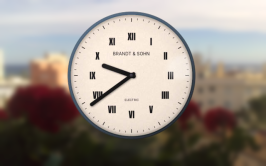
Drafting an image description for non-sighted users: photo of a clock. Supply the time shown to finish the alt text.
9:39
